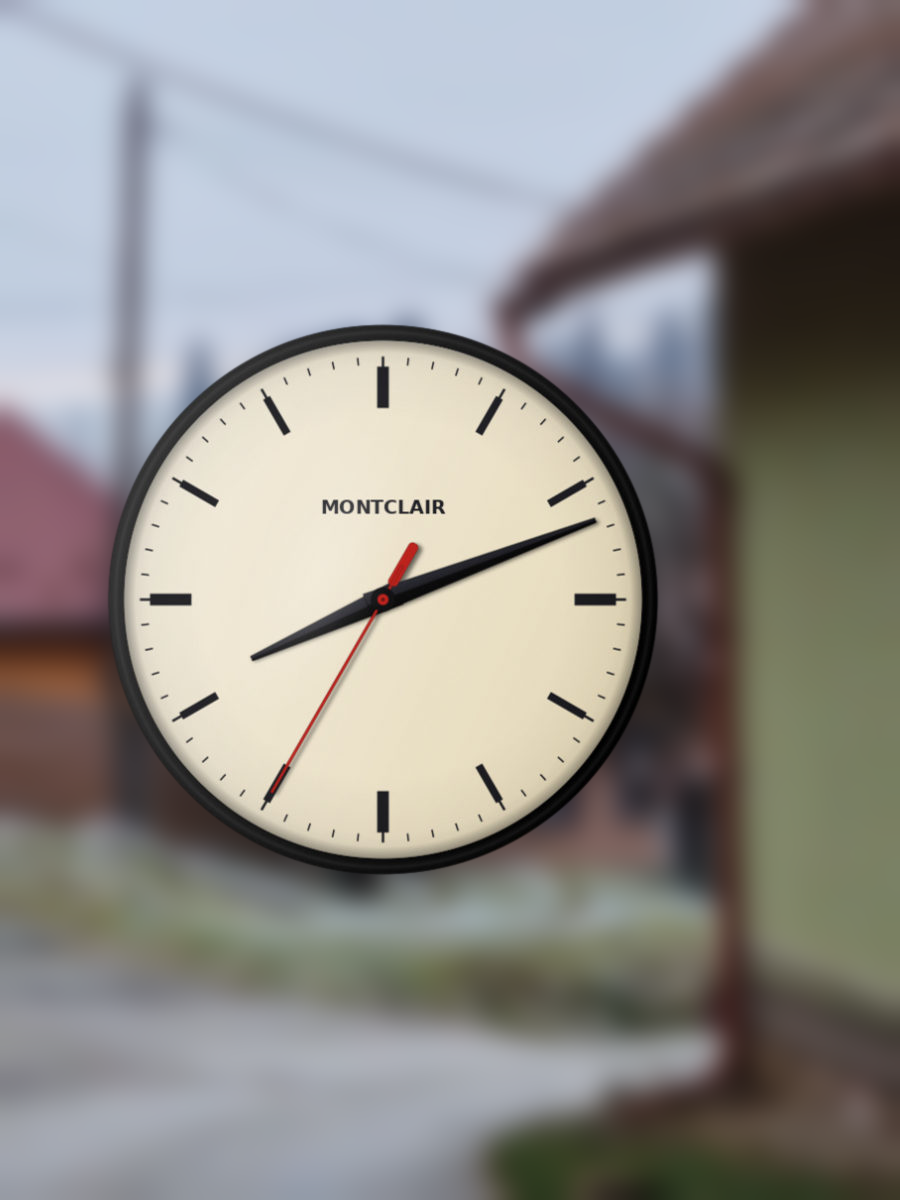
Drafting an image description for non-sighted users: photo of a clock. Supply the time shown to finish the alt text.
8:11:35
